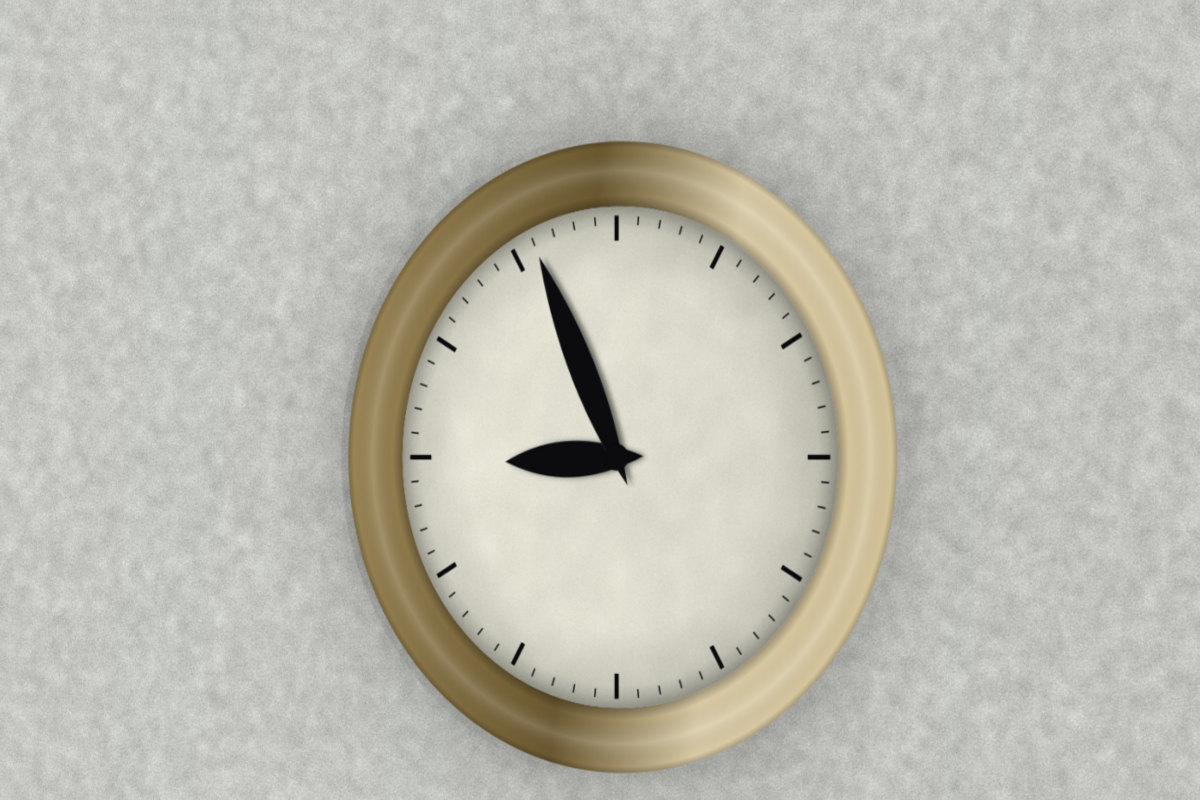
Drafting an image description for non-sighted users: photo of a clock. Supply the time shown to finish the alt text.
8:56
